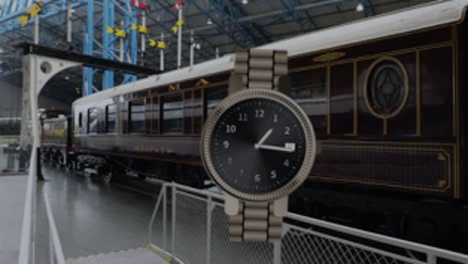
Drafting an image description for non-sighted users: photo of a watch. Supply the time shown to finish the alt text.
1:16
